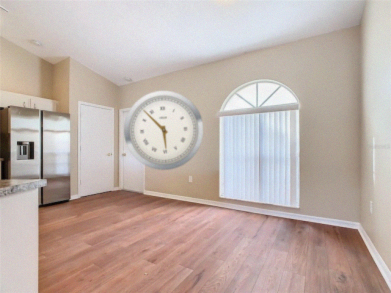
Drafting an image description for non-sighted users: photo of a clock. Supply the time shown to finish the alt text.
5:53
